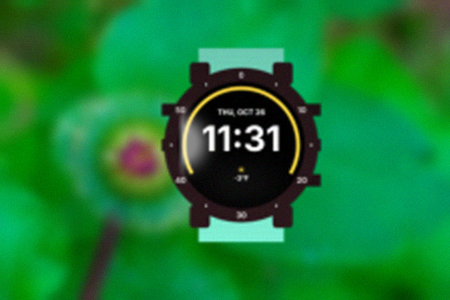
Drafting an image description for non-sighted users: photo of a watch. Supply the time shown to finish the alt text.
11:31
